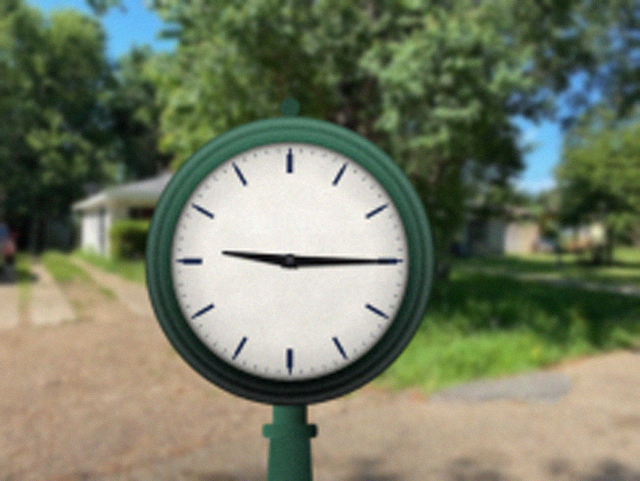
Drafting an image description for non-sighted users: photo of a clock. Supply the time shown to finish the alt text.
9:15
